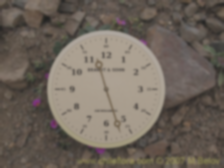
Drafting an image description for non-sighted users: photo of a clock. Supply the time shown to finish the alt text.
11:27
